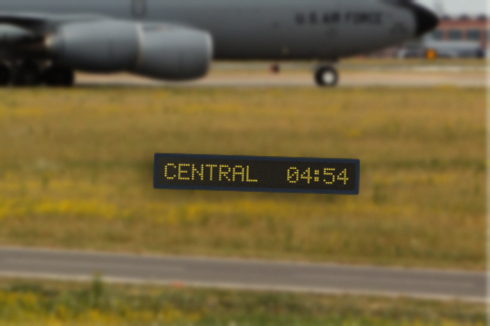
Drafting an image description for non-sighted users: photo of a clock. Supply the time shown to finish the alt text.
4:54
